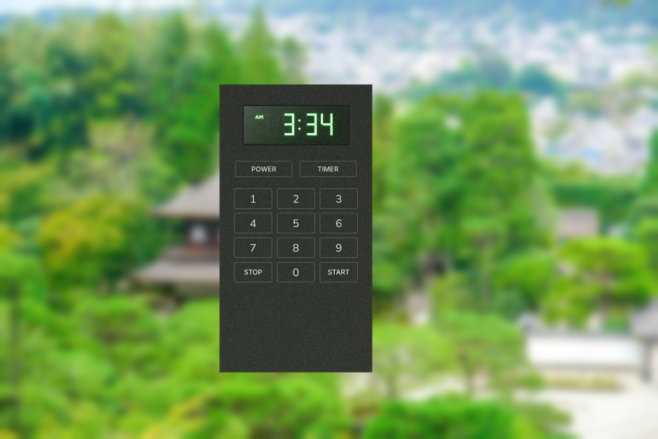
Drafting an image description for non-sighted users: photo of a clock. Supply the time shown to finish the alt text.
3:34
